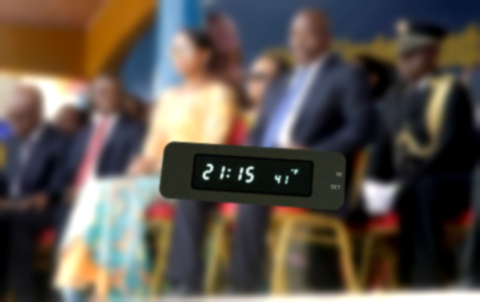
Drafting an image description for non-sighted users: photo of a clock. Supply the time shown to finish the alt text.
21:15
